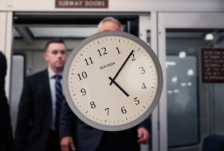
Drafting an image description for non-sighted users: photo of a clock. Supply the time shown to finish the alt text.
5:09
